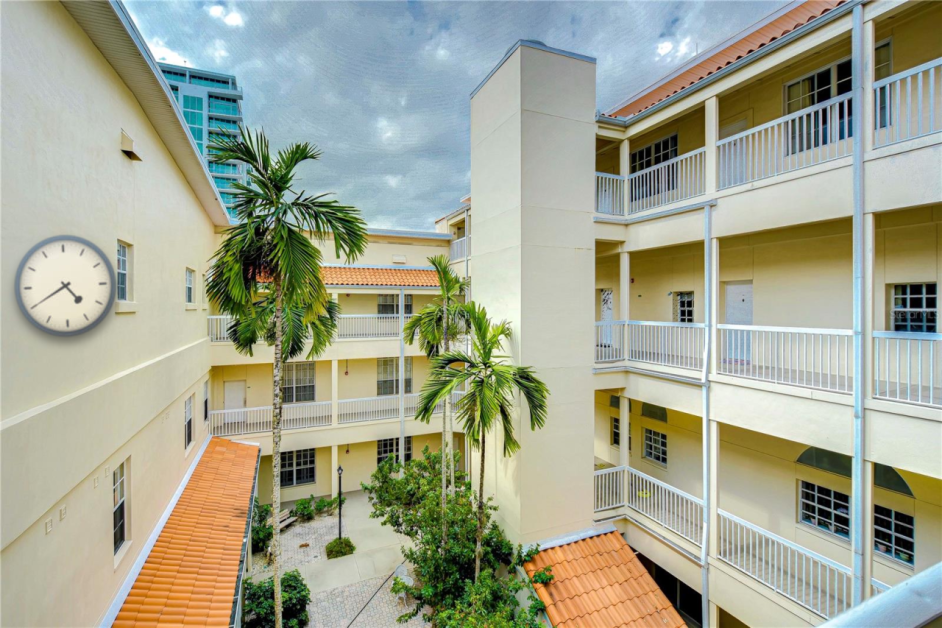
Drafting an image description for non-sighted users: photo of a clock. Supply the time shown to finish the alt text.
4:40
